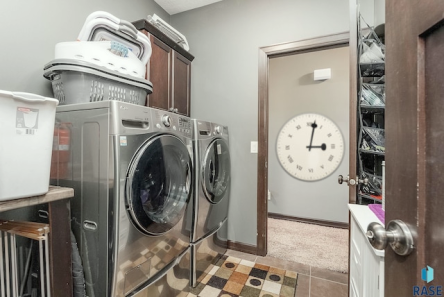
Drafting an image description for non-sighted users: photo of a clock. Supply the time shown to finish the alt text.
3:02
